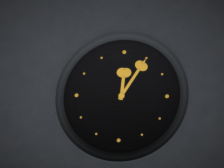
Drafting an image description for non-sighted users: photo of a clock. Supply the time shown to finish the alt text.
12:05
